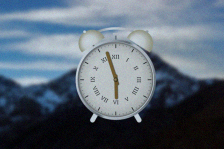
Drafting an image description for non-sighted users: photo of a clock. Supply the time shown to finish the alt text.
5:57
